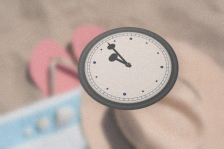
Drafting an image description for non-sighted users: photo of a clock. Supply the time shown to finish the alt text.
9:53
